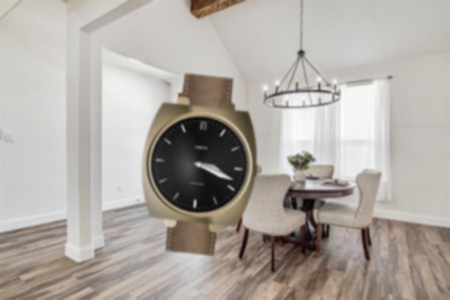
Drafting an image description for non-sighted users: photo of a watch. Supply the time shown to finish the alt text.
3:18
